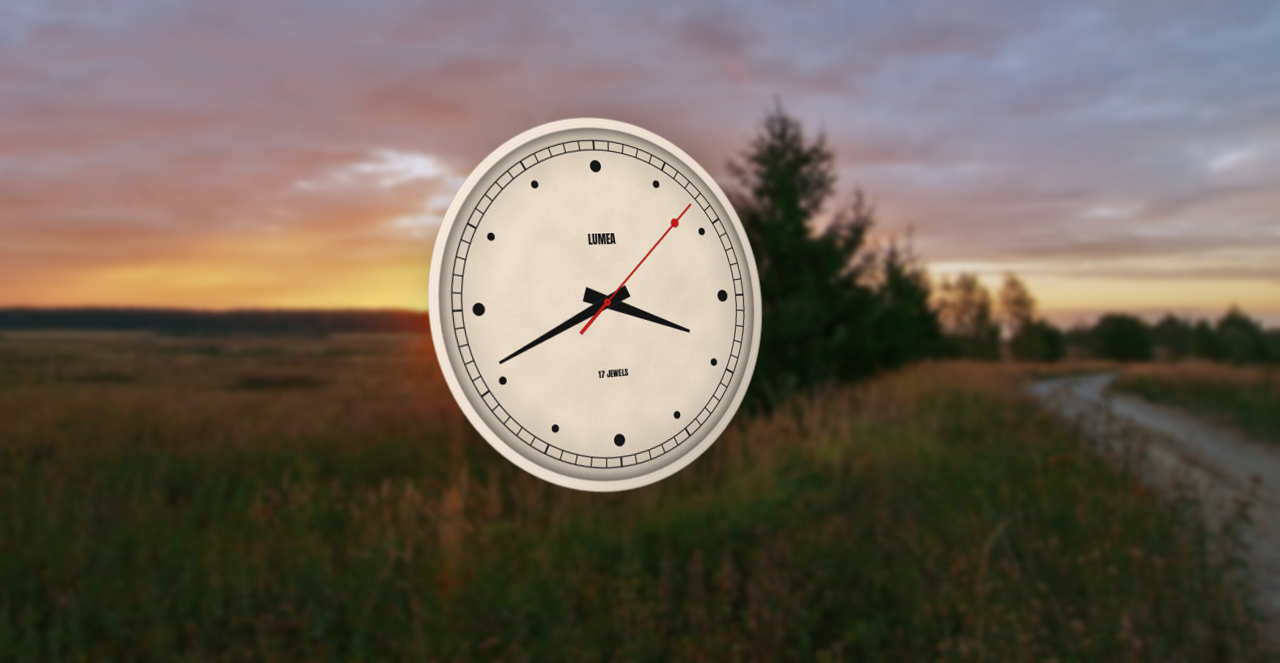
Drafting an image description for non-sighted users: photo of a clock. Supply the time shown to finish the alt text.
3:41:08
